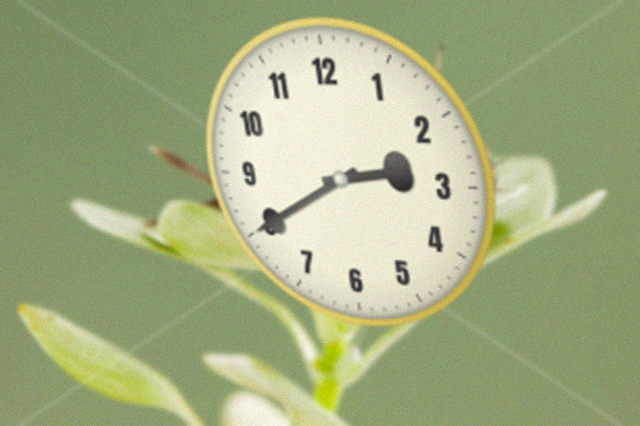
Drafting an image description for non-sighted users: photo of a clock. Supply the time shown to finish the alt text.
2:40
